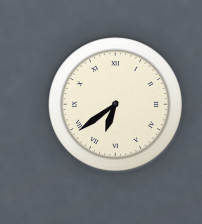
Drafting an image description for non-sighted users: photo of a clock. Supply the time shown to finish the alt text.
6:39
